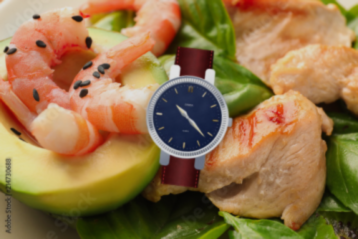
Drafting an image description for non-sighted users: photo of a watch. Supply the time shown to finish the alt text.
10:22
